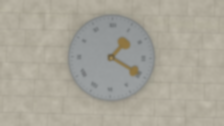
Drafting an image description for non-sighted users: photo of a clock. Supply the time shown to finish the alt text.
1:20
